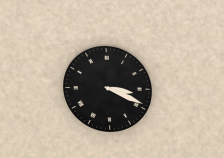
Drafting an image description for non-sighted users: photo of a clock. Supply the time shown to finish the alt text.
3:19
